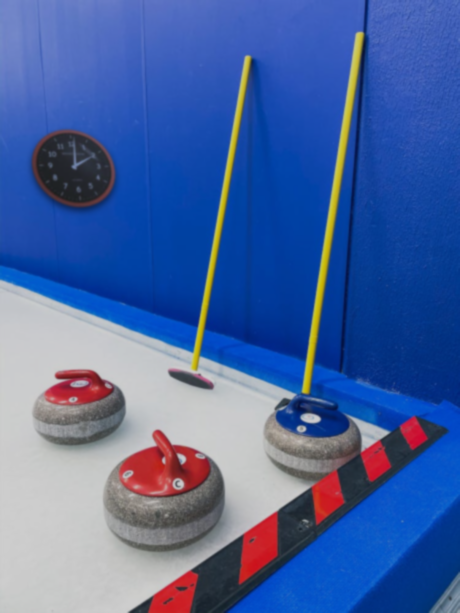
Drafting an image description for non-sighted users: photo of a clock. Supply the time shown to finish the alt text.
2:01
